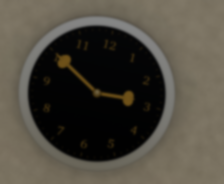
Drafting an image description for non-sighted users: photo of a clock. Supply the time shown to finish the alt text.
2:50
